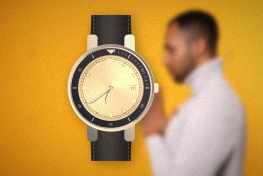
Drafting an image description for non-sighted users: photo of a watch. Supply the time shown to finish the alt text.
6:39
